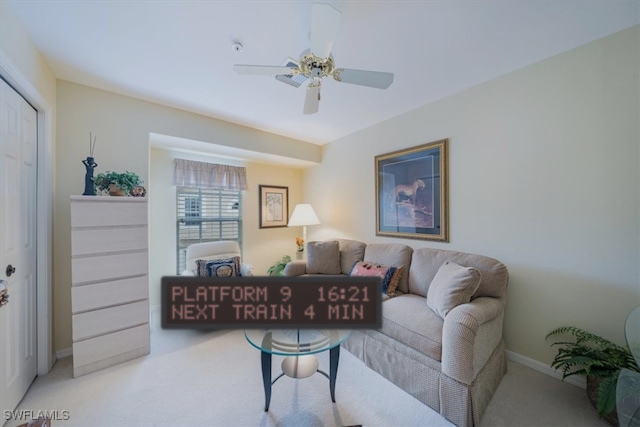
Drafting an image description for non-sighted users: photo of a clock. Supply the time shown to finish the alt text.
16:21
